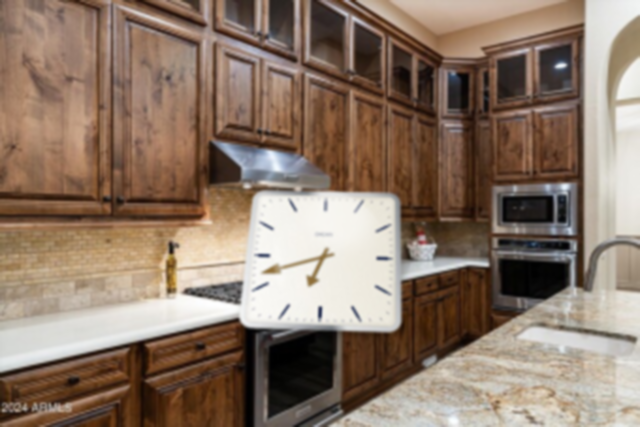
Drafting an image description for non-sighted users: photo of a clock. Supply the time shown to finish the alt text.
6:42
